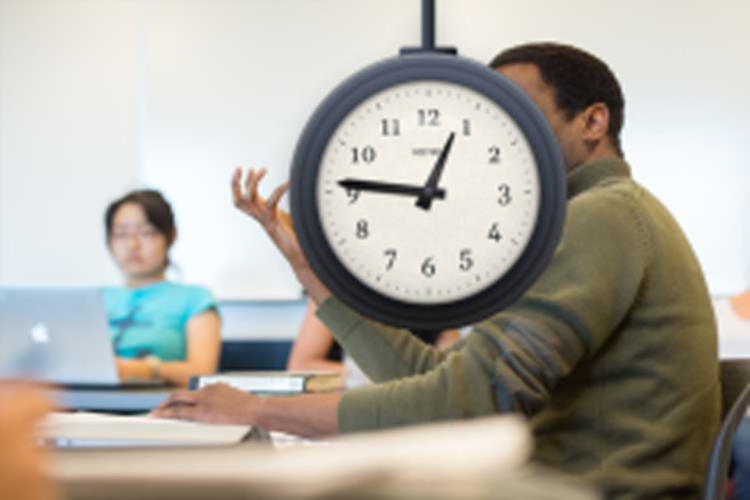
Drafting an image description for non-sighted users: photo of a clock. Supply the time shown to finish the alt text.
12:46
